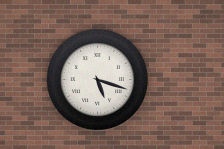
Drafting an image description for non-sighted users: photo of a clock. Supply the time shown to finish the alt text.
5:18
